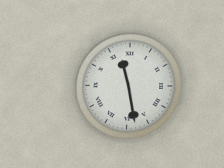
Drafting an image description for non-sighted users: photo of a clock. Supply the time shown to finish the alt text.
11:28
